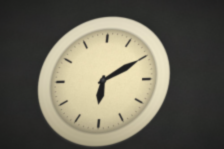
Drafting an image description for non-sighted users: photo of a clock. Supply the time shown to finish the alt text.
6:10
